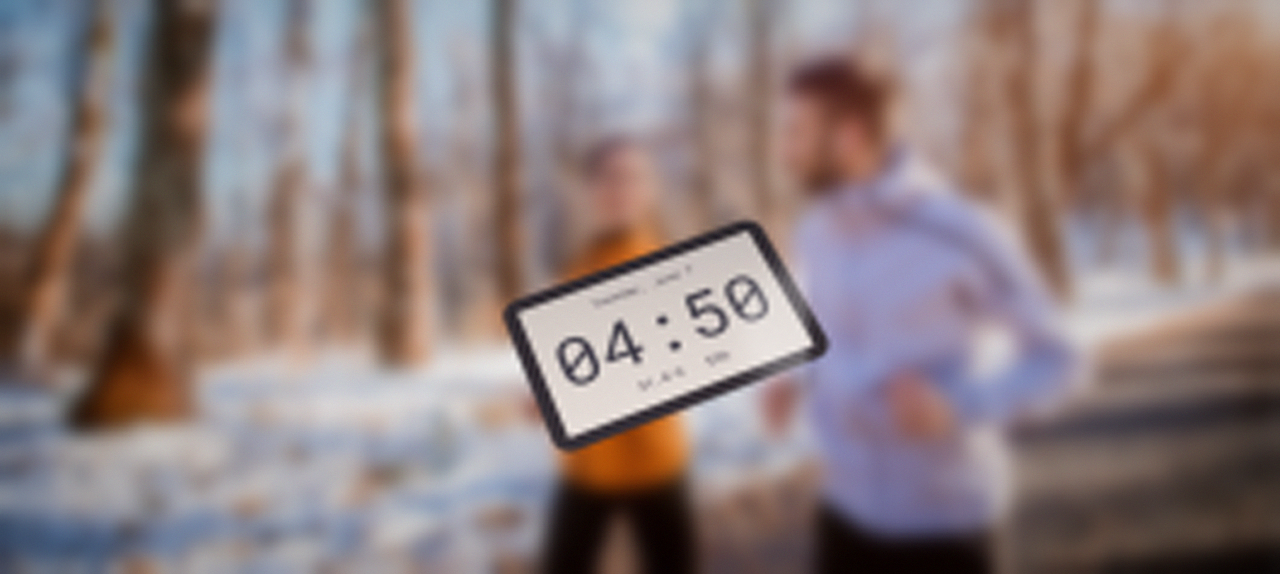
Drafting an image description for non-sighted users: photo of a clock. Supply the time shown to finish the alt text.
4:50
